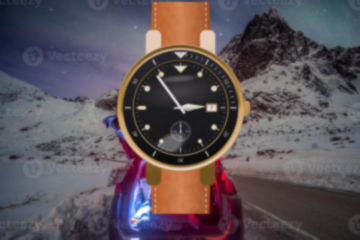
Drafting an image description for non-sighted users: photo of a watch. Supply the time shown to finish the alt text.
2:54
